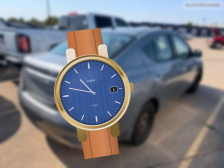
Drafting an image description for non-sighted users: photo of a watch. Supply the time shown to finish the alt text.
10:48
